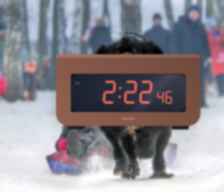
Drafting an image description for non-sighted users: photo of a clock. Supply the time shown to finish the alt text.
2:22:46
